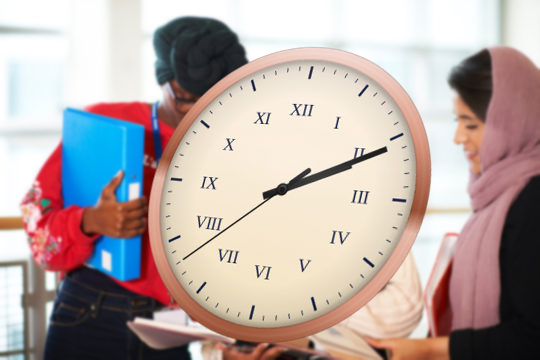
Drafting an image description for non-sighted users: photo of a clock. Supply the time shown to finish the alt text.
2:10:38
